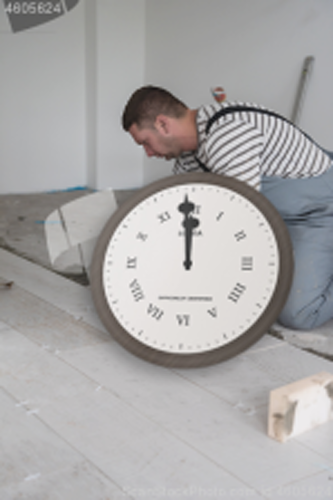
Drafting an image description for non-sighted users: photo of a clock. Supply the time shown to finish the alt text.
11:59
